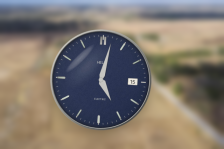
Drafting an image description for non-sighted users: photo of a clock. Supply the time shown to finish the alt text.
5:02
